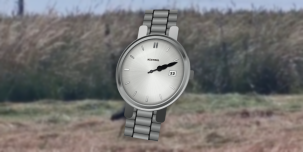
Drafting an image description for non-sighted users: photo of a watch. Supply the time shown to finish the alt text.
2:11
